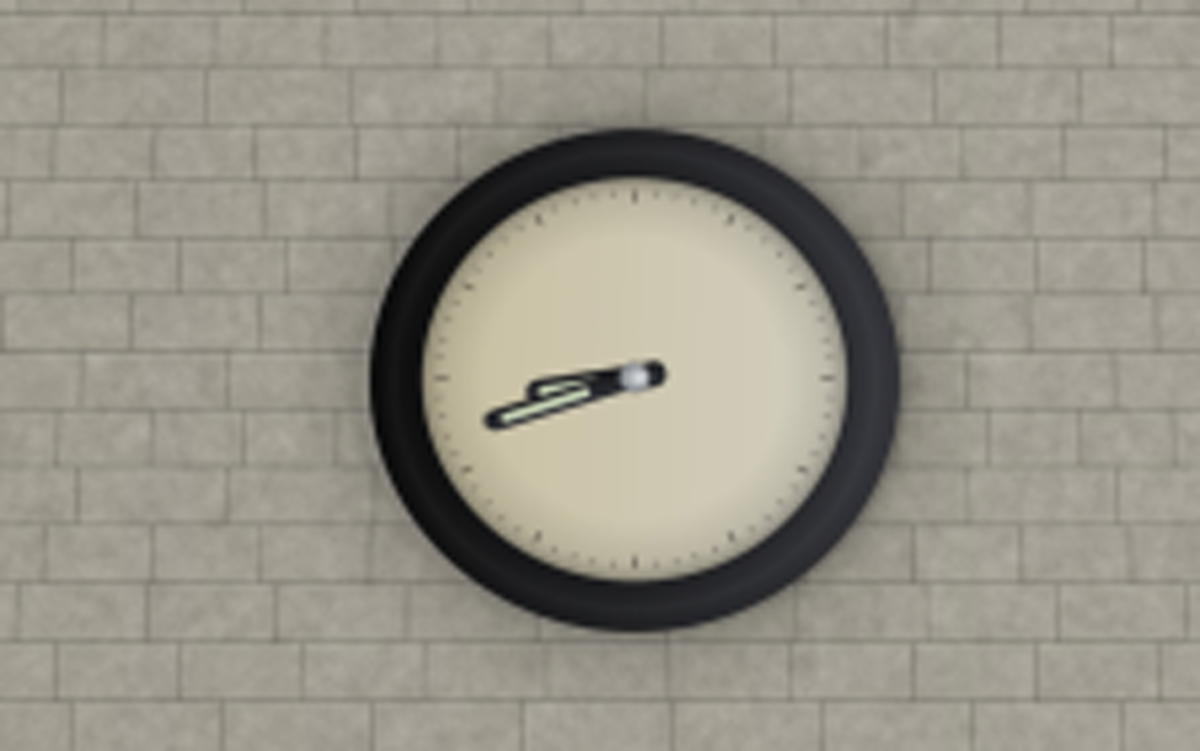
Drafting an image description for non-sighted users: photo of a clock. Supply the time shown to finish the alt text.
8:42
